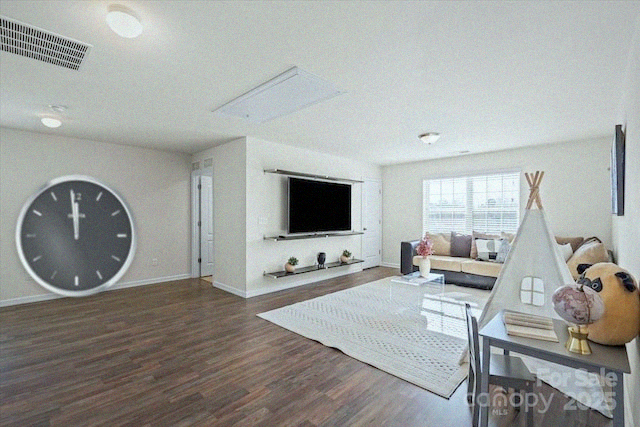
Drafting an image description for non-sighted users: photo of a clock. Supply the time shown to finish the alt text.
11:59
